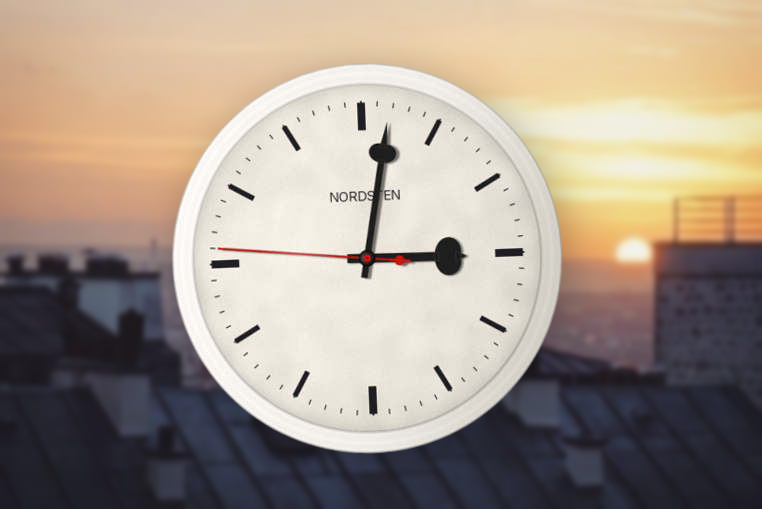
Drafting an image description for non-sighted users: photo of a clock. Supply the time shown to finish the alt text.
3:01:46
